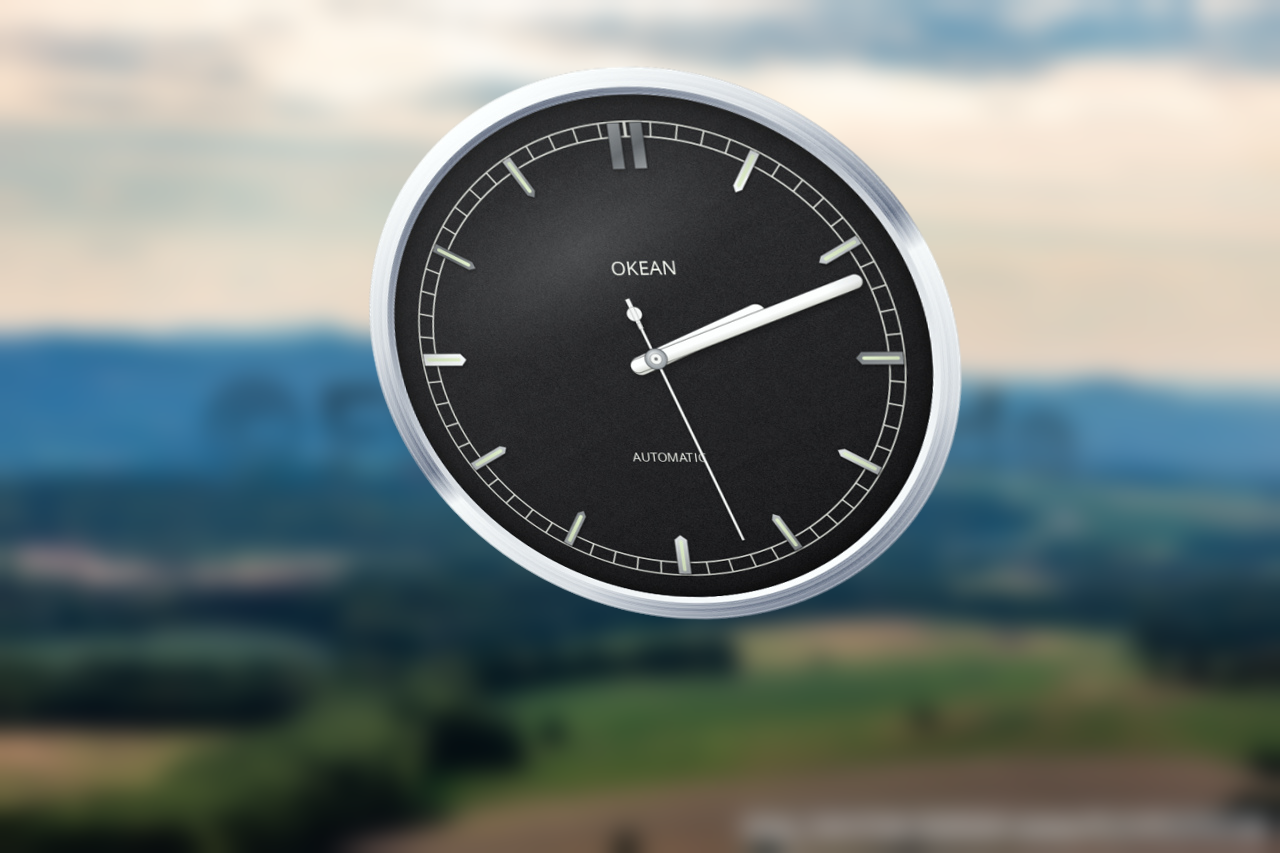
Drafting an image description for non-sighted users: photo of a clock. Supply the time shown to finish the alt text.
2:11:27
